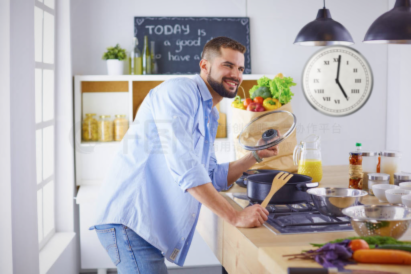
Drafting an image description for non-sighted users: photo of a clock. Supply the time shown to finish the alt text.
5:01
